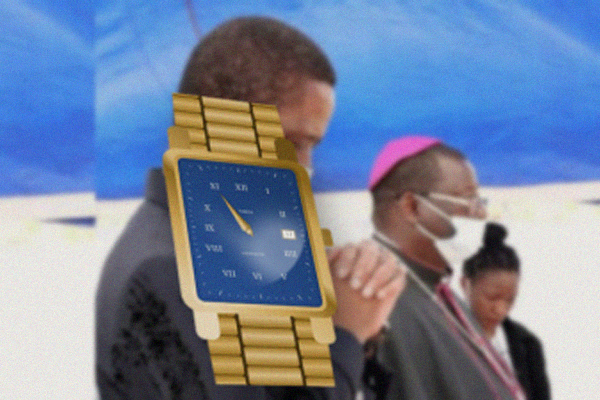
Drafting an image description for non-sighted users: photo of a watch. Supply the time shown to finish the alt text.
10:55
